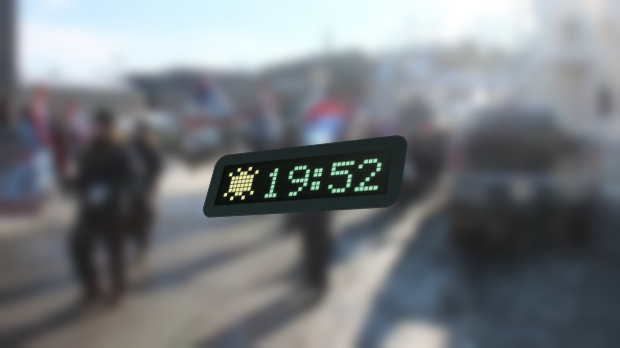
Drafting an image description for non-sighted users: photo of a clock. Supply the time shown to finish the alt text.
19:52
